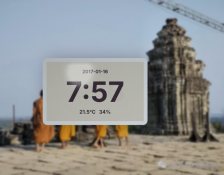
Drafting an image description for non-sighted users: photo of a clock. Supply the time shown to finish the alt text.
7:57
